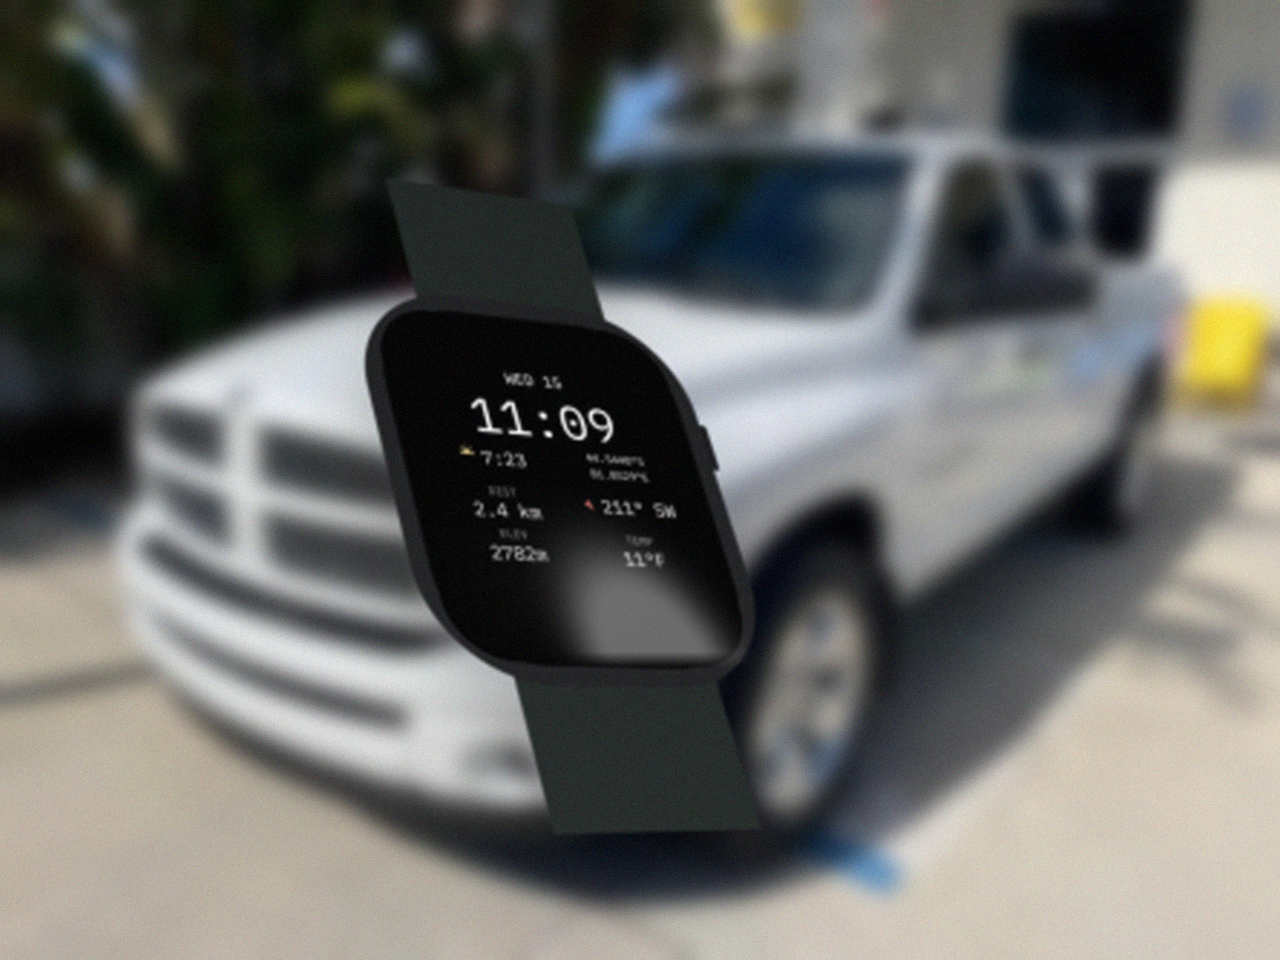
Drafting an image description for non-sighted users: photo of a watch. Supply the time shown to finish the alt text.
11:09
